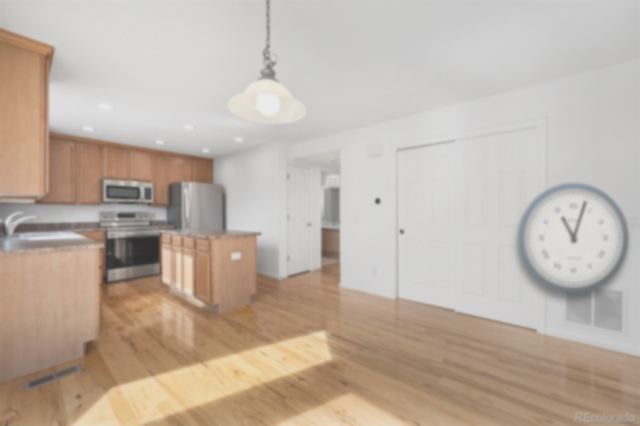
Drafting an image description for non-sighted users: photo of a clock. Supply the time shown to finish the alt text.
11:03
